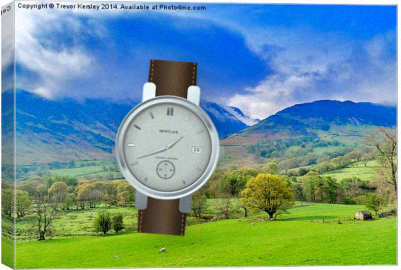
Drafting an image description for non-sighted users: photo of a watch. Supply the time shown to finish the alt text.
1:41
